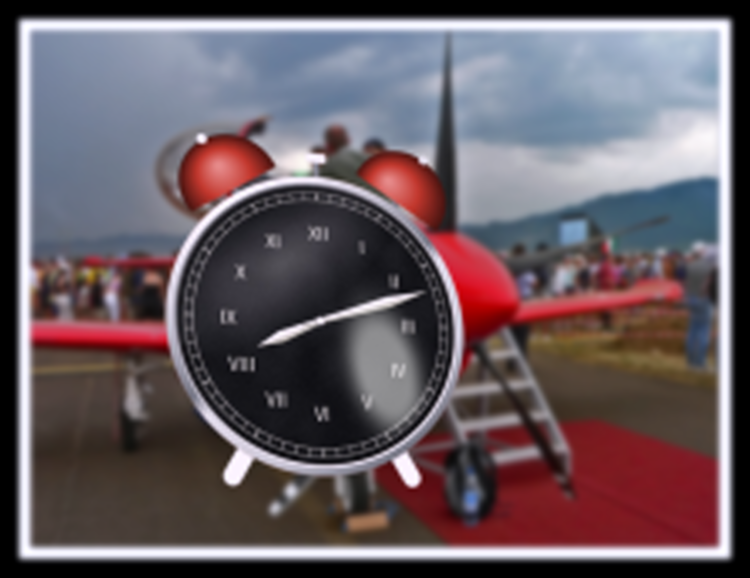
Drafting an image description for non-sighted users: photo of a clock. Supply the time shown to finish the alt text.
8:12
